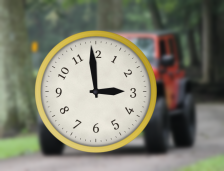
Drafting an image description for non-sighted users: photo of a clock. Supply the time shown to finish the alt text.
2:59
